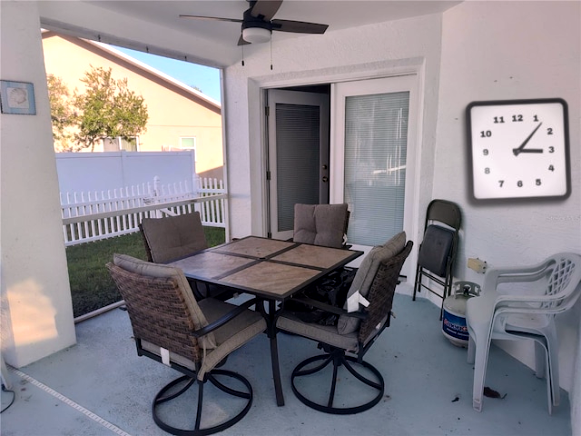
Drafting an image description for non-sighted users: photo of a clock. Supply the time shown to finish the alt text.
3:07
